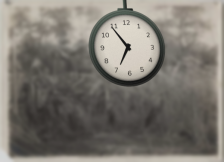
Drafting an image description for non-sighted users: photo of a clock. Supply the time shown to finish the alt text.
6:54
